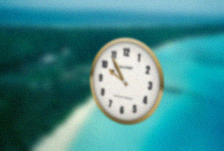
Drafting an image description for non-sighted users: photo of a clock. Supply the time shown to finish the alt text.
9:54
